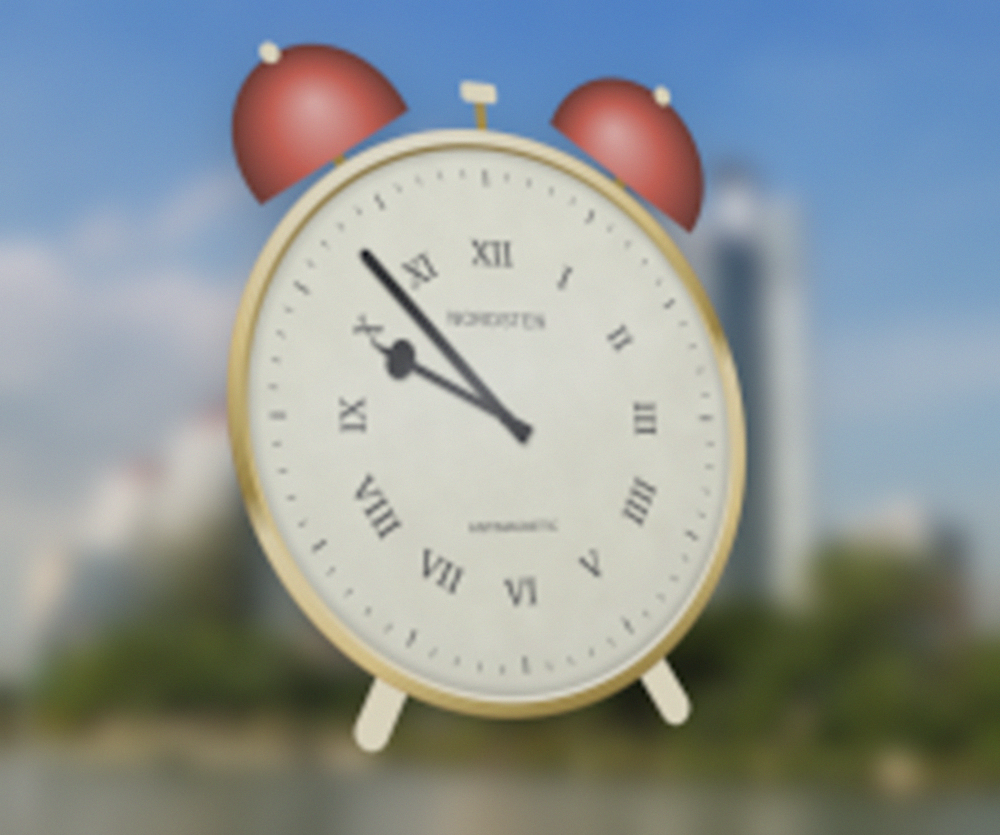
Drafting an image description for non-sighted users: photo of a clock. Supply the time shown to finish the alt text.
9:53
